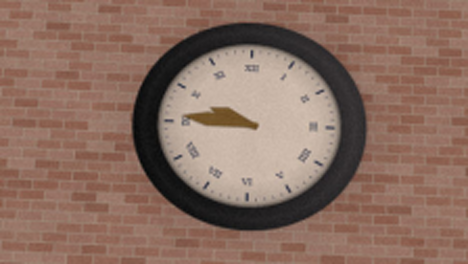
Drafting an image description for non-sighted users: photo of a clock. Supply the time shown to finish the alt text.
9:46
